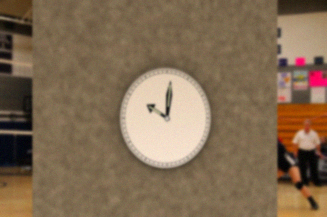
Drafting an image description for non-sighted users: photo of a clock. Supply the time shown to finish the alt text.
10:01
